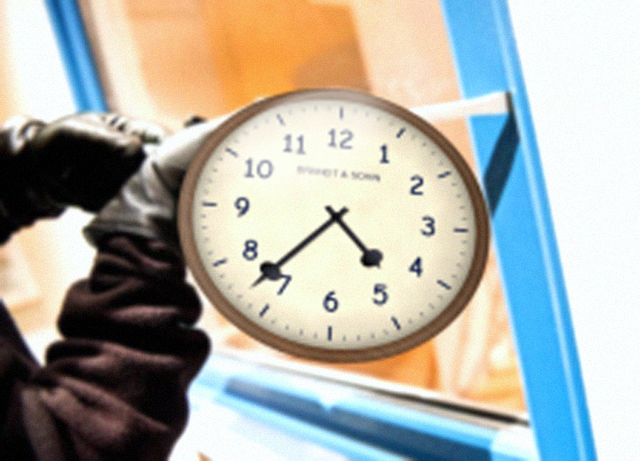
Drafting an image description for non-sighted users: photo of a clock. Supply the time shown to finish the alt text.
4:37
